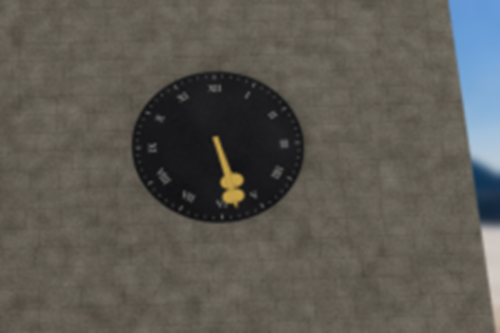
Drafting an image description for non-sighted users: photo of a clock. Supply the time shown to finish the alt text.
5:28
